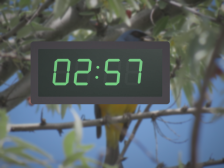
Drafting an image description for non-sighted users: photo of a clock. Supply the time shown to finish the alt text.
2:57
